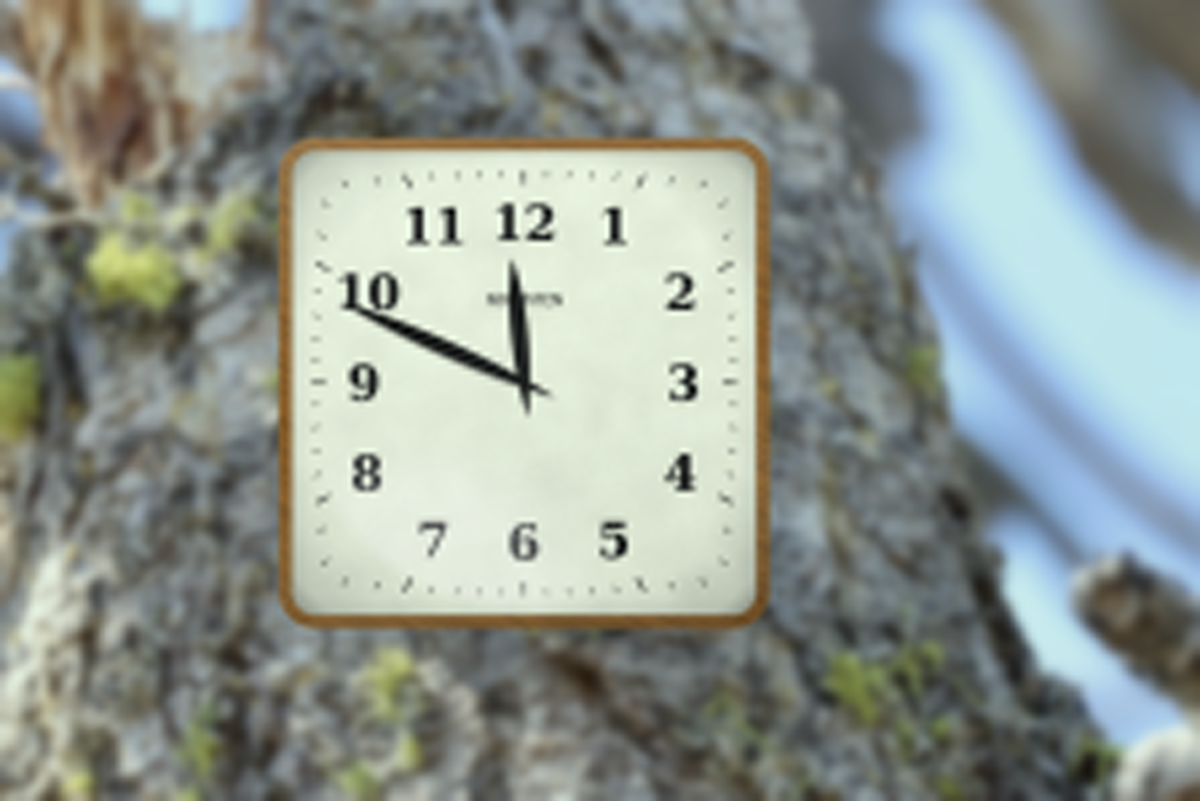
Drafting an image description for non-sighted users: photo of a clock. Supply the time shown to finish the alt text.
11:49
